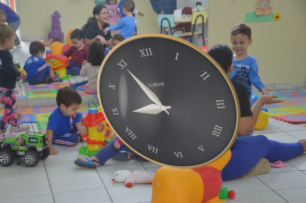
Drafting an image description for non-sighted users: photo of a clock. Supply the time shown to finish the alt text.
8:55
